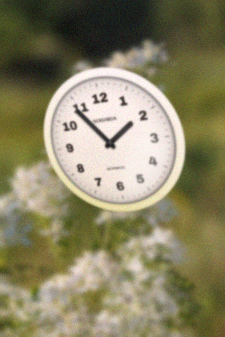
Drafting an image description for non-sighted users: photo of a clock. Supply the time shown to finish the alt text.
1:54
